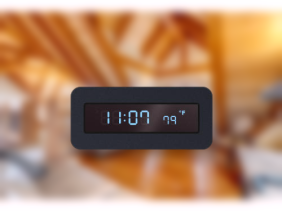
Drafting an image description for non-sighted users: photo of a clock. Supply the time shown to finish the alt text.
11:07
